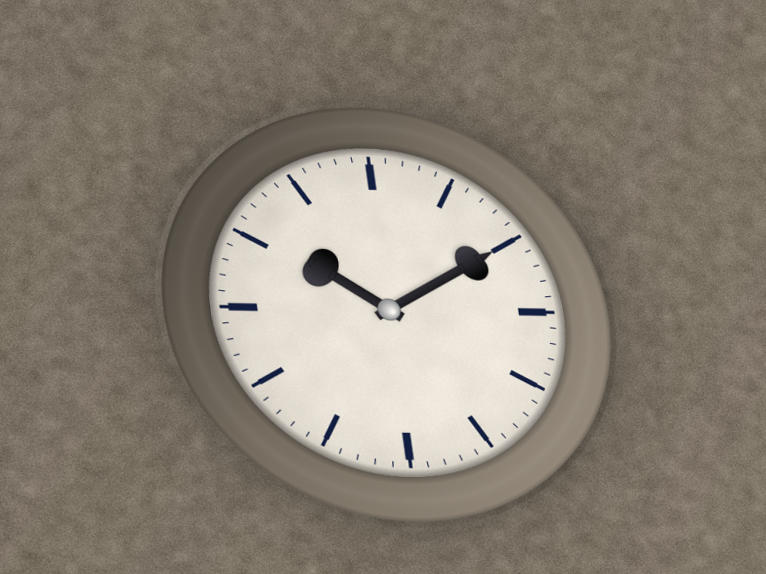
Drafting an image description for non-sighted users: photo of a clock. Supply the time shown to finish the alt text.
10:10
